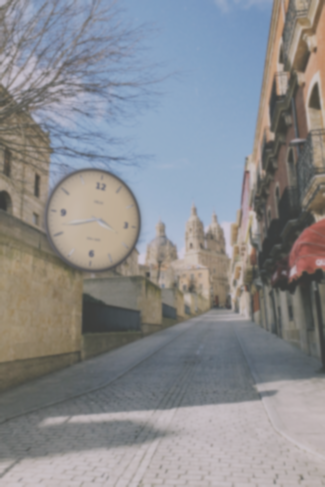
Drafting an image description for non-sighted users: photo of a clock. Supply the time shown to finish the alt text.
3:42
